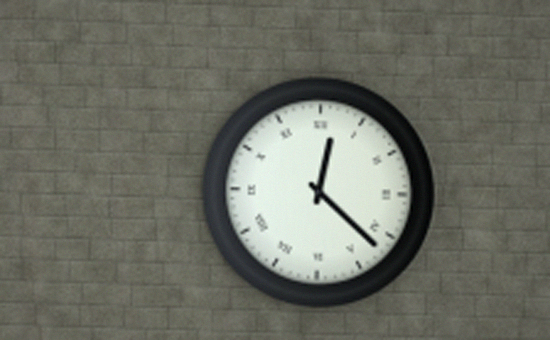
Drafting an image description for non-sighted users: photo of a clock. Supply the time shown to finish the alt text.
12:22
